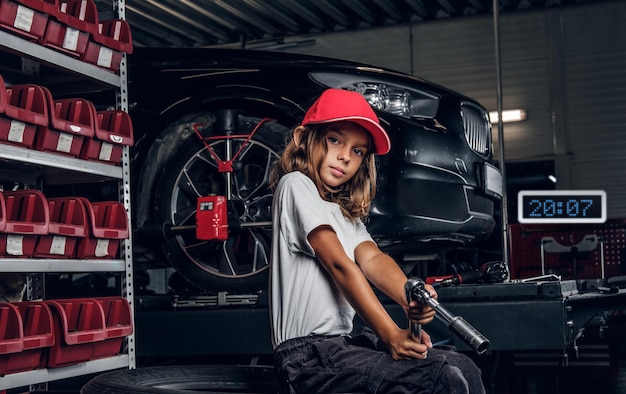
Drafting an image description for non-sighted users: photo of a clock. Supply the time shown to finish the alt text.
20:07
